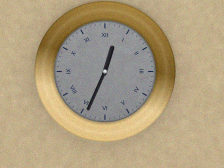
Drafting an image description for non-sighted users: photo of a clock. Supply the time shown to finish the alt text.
12:34
